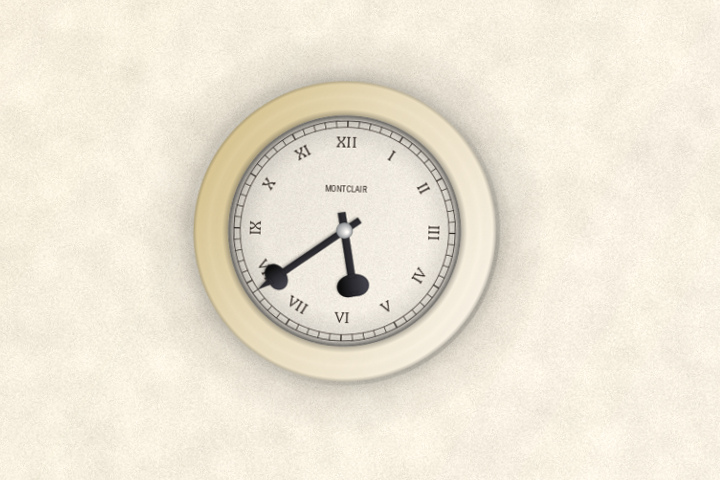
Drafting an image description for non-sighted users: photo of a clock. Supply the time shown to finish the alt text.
5:39
